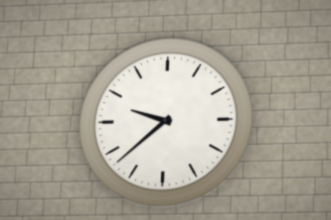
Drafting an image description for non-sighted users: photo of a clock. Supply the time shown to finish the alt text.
9:38
